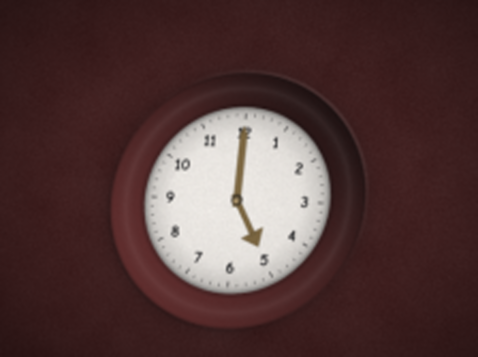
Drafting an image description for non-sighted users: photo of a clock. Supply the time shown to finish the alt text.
5:00
